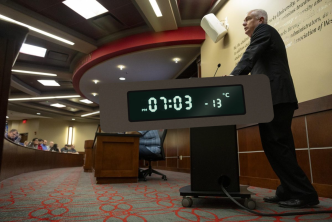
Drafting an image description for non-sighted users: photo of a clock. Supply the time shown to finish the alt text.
7:03
